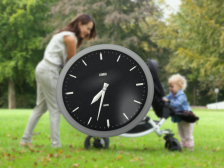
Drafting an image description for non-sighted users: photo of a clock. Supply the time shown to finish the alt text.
7:33
